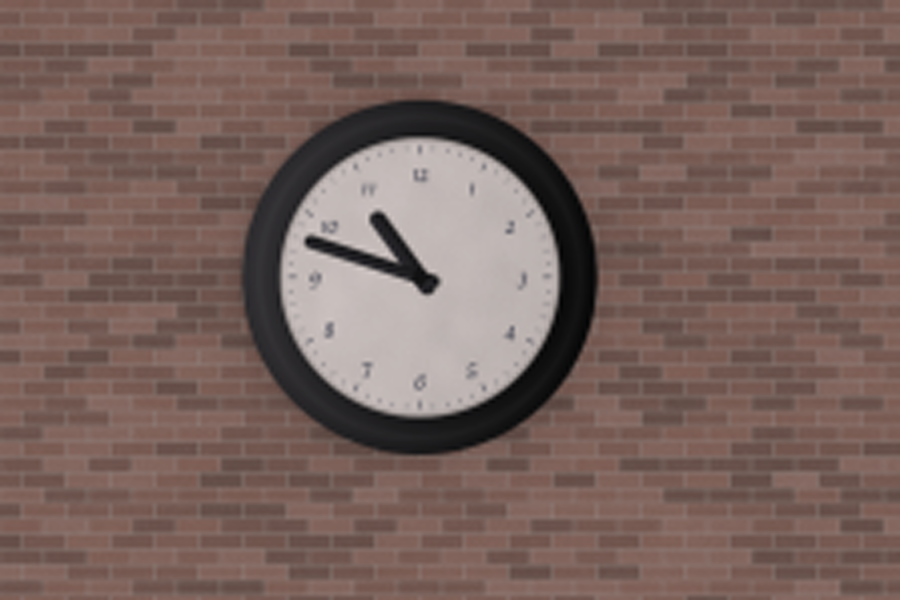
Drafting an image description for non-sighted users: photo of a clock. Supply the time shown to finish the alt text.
10:48
